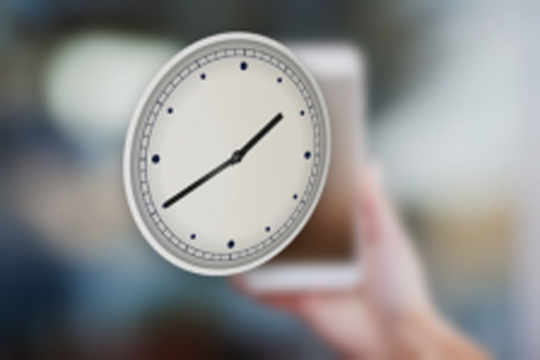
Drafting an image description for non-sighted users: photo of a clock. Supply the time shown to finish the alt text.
1:40
